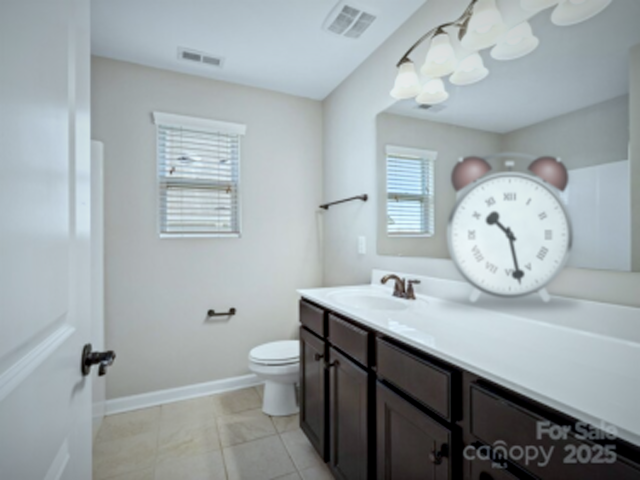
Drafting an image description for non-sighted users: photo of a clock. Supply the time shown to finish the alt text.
10:28
